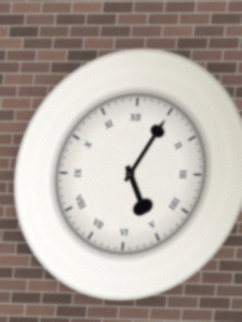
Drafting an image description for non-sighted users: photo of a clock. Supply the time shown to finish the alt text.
5:05
